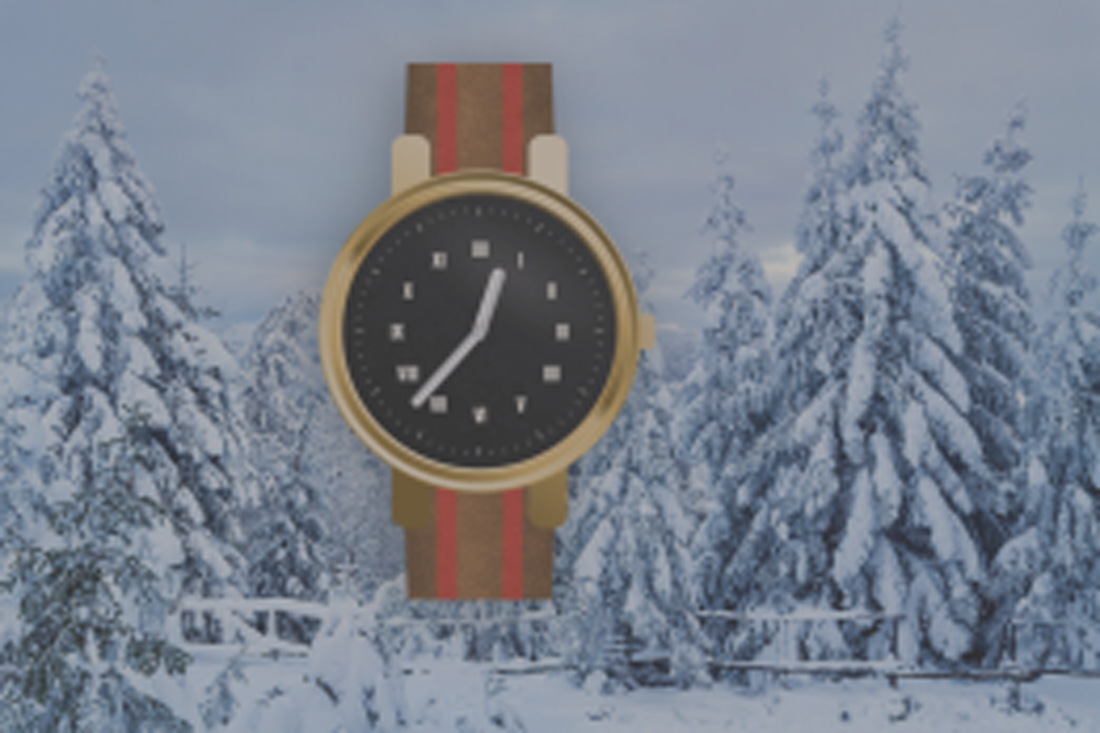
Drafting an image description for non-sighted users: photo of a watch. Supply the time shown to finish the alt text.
12:37
